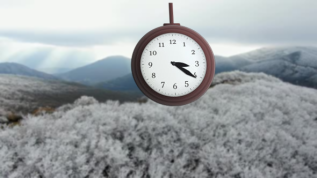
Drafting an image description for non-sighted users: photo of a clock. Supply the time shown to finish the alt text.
3:21
